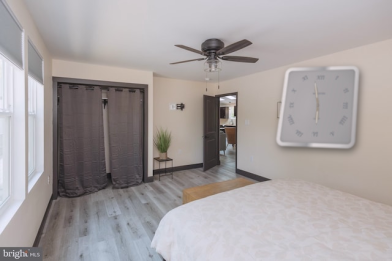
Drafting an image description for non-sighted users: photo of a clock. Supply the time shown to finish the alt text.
5:58
